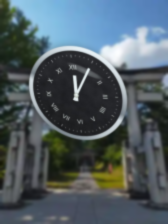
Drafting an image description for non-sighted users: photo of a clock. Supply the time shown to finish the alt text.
12:05
